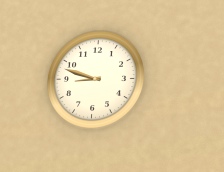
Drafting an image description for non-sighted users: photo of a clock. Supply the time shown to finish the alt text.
8:48
